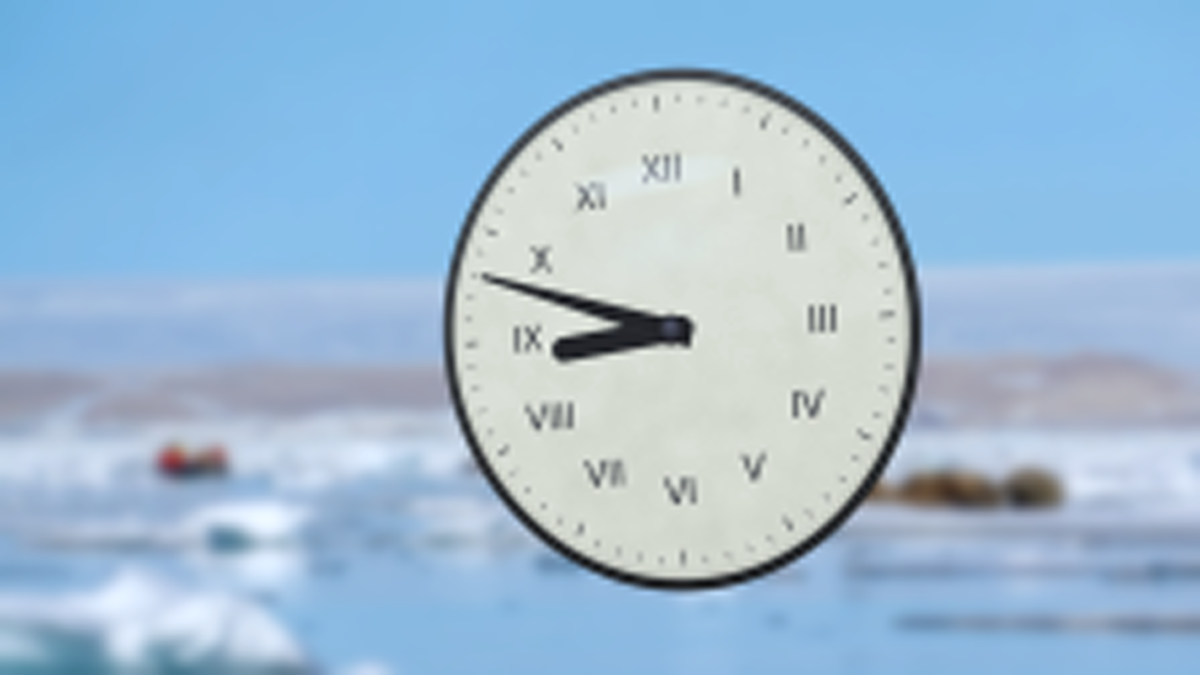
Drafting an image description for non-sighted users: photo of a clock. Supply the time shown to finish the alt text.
8:48
